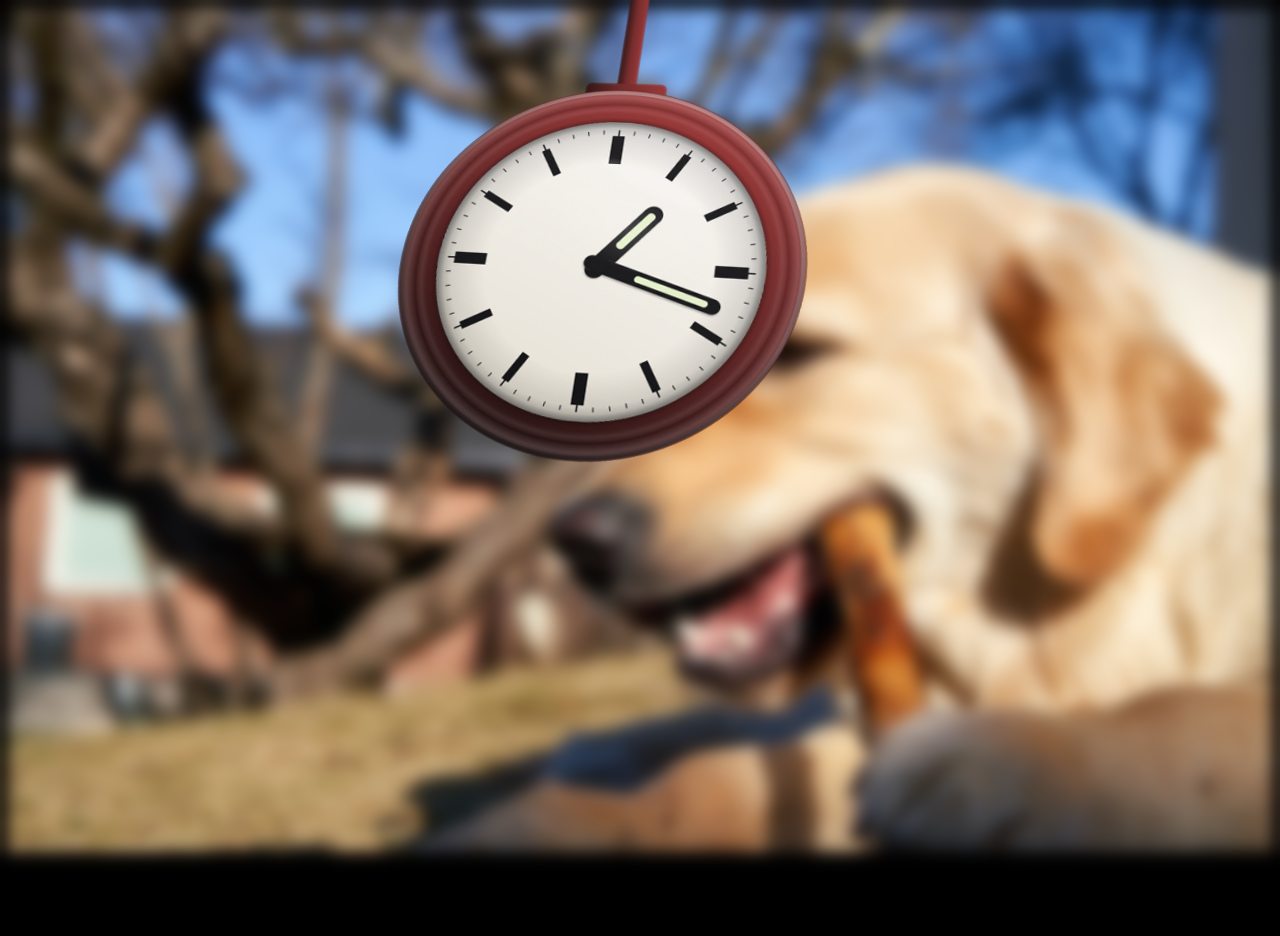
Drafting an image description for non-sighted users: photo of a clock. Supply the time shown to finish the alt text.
1:18
